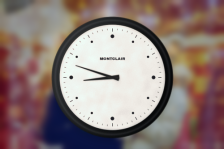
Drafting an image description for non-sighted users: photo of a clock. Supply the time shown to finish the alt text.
8:48
